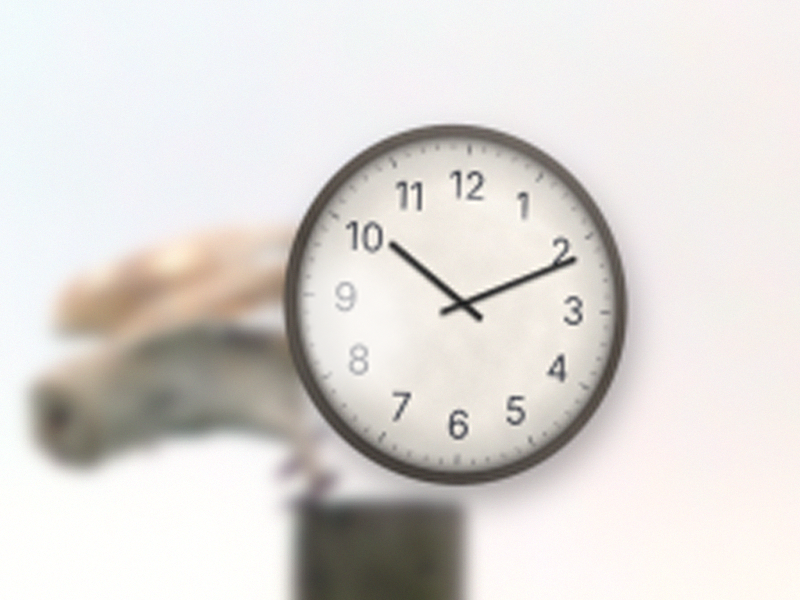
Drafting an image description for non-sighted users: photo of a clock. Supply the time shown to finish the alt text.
10:11
